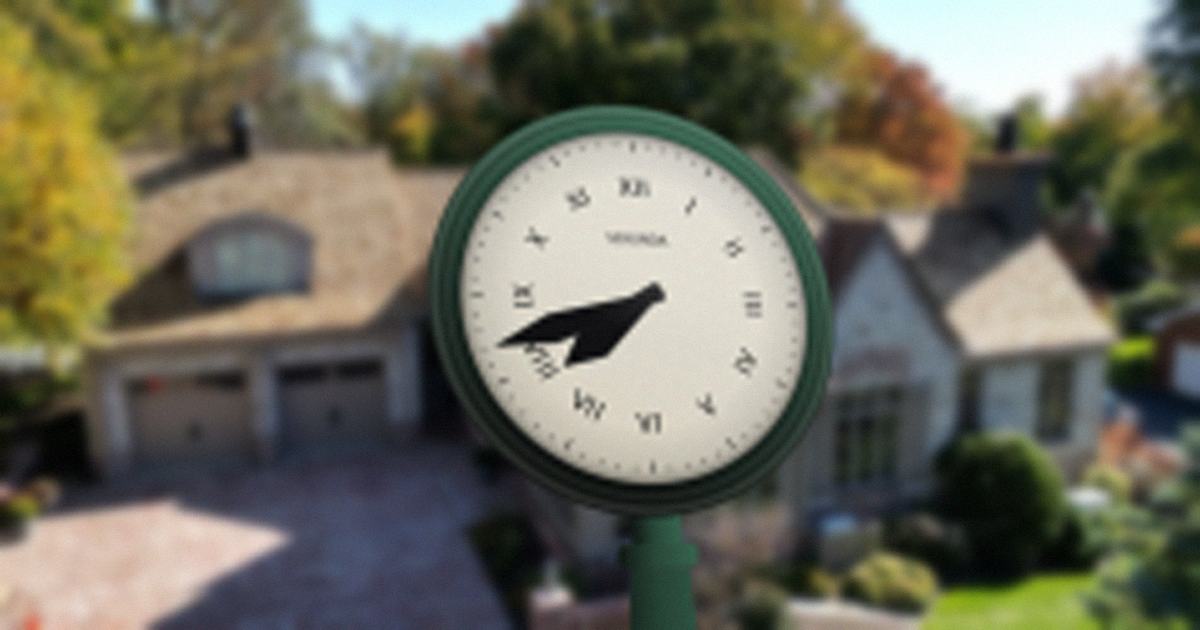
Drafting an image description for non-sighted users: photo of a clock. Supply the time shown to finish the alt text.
7:42
